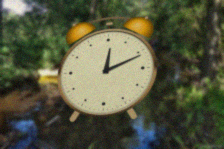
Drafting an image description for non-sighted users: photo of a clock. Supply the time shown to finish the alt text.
12:11
